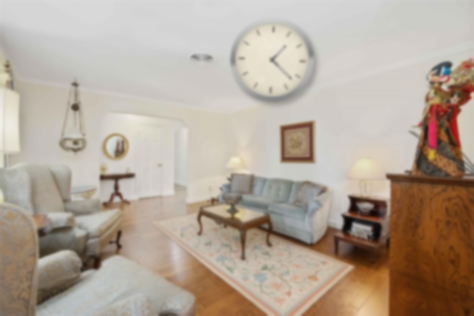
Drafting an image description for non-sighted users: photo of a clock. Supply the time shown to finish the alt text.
1:22
